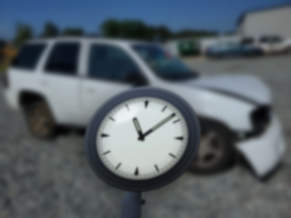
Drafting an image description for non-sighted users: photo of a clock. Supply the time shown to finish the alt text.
11:08
